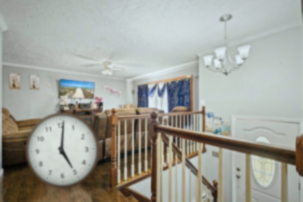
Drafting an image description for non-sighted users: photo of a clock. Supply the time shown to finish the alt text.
5:01
